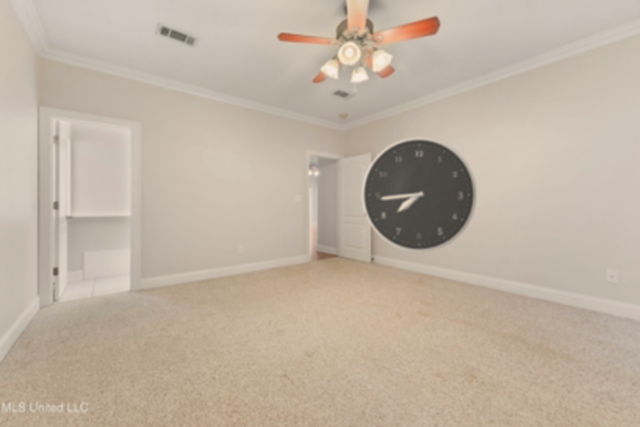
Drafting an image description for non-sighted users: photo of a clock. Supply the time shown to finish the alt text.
7:44
